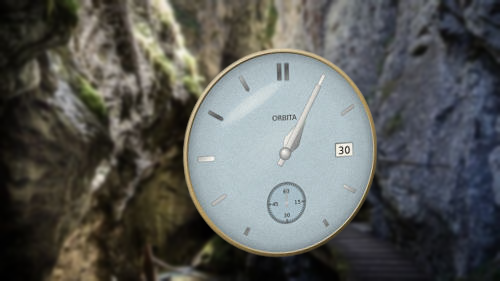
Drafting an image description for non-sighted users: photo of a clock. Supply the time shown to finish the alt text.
1:05
